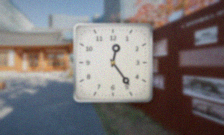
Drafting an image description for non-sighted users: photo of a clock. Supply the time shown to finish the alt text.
12:24
